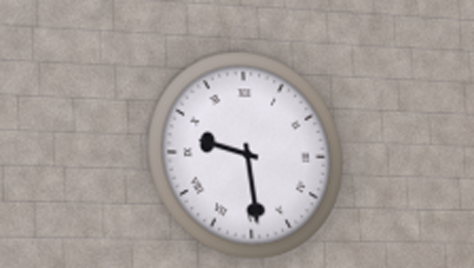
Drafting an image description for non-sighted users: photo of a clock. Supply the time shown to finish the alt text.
9:29
